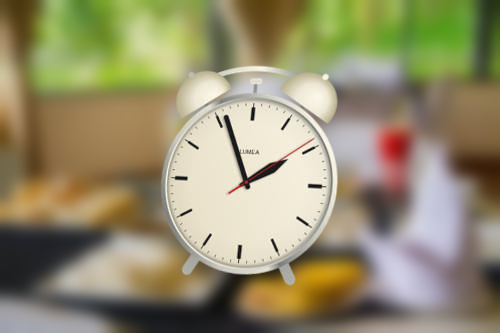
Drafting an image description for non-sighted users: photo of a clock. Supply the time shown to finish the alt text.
1:56:09
